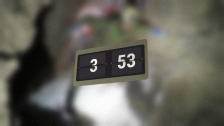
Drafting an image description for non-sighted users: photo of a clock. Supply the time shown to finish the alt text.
3:53
